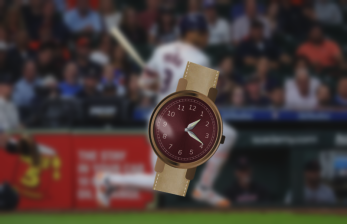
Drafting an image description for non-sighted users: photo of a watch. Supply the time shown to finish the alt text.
1:19
